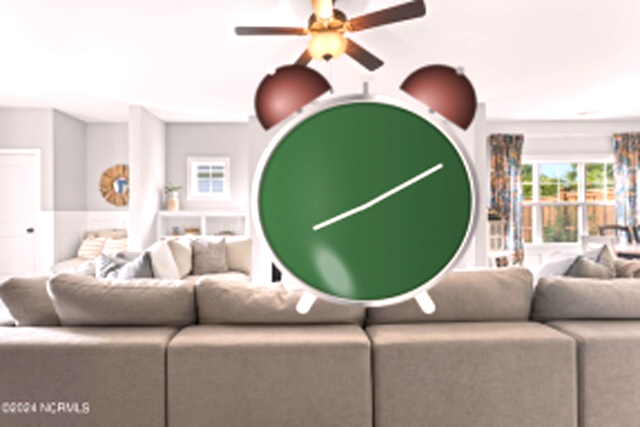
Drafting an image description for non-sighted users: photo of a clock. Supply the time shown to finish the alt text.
8:10
